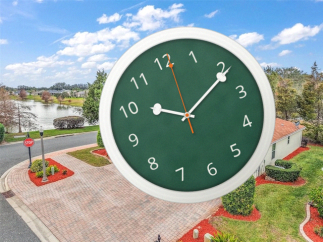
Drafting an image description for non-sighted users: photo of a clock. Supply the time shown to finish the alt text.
10:11:01
